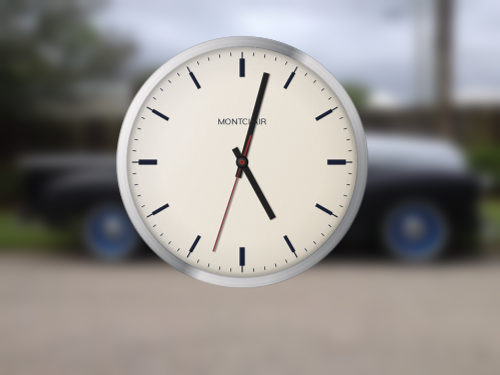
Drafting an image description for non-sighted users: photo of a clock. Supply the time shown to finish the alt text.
5:02:33
